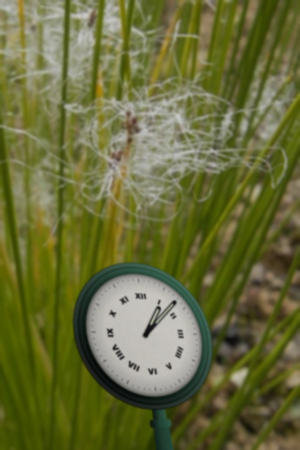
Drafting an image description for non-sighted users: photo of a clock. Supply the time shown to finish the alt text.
1:08
